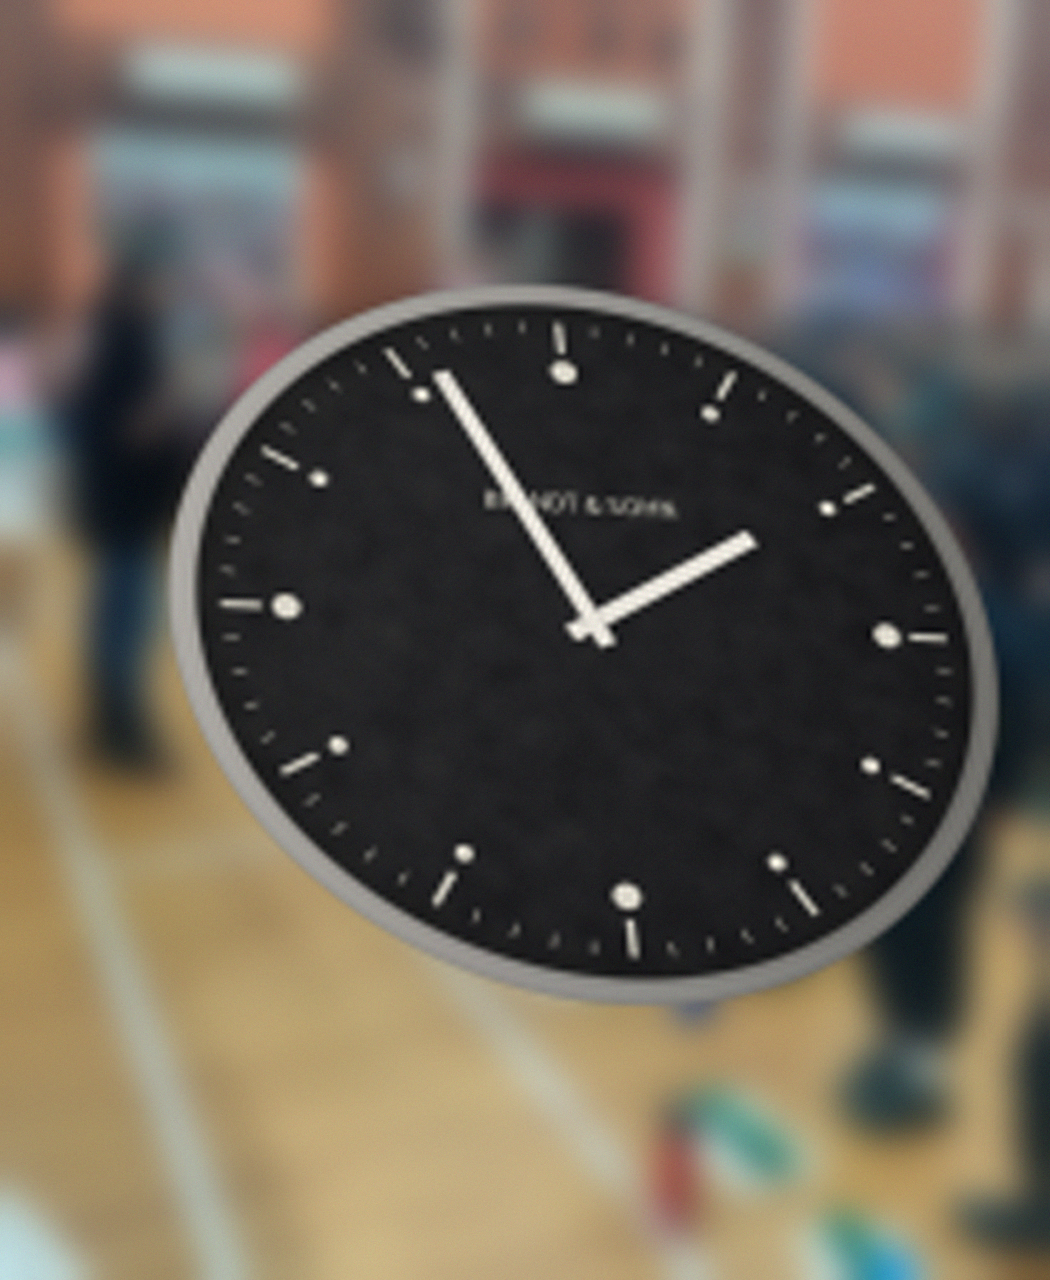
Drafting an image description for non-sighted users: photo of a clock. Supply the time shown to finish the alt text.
1:56
